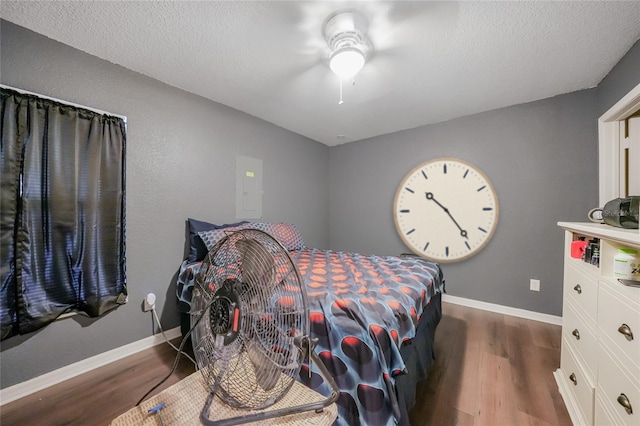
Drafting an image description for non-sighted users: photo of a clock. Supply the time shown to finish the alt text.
10:24
